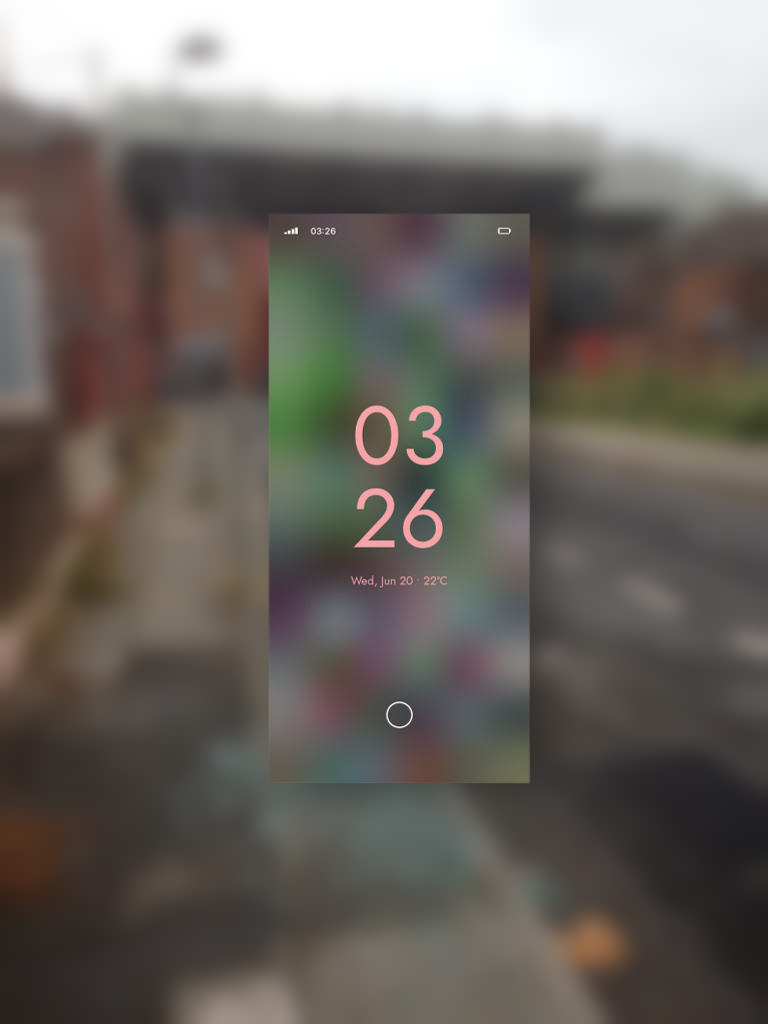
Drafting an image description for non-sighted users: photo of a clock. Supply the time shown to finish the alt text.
3:26
